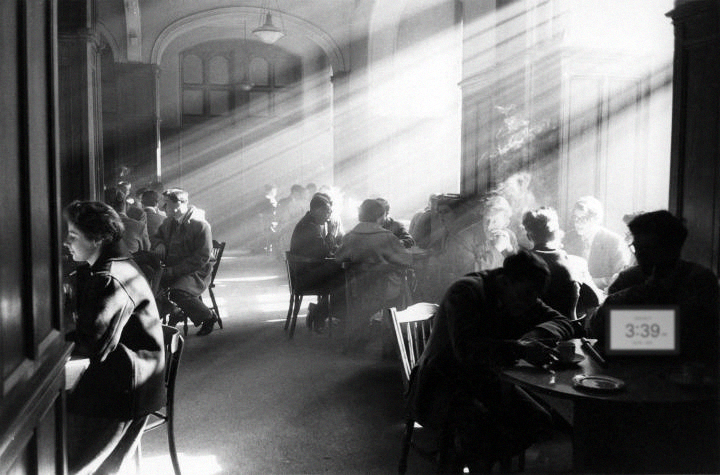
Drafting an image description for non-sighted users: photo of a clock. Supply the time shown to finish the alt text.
3:39
